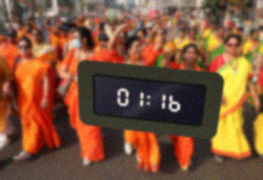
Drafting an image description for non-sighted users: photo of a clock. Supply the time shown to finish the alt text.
1:16
